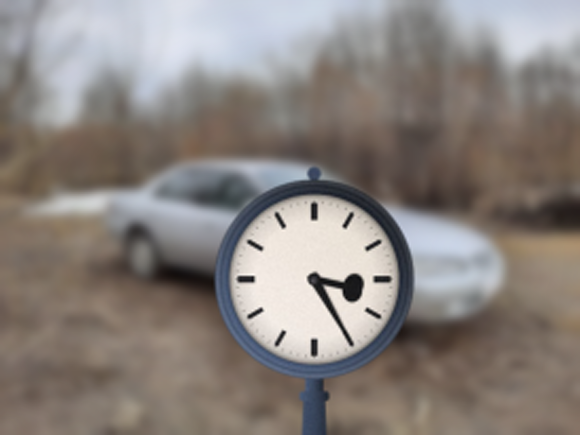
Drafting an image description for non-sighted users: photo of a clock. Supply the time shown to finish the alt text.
3:25
